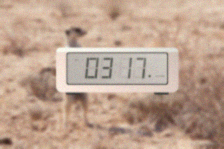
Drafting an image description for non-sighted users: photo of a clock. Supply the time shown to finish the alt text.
3:17
